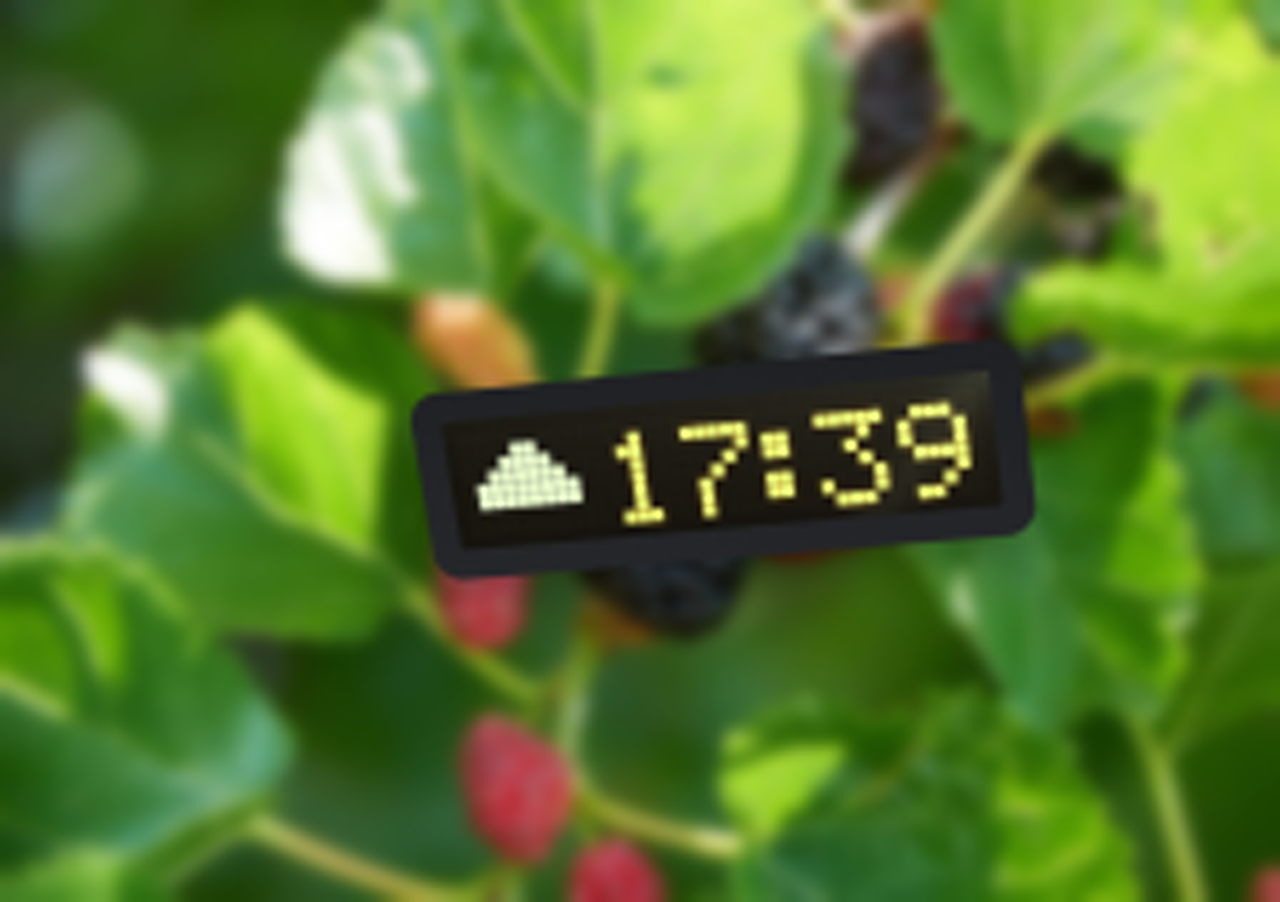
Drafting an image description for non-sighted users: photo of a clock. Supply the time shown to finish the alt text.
17:39
